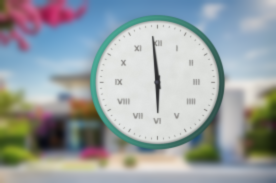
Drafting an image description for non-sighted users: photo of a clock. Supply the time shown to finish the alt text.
5:59
